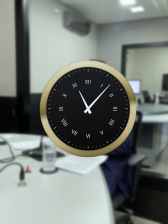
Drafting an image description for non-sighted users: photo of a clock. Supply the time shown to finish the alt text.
11:07
